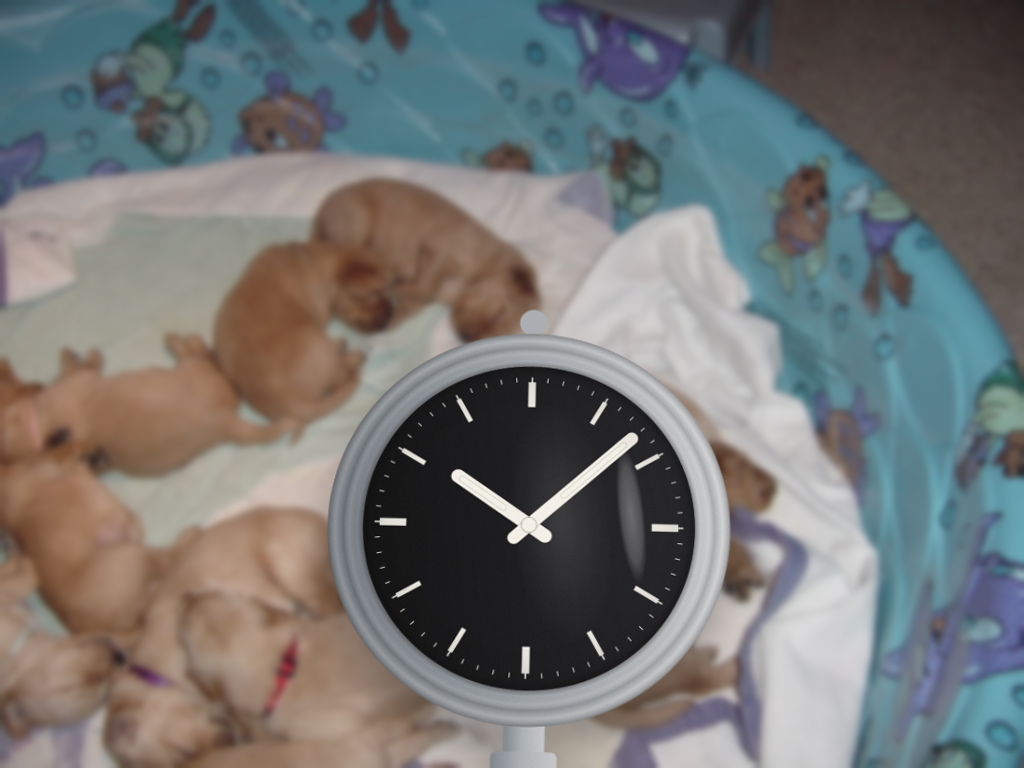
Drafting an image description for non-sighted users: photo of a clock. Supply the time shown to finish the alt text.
10:08
